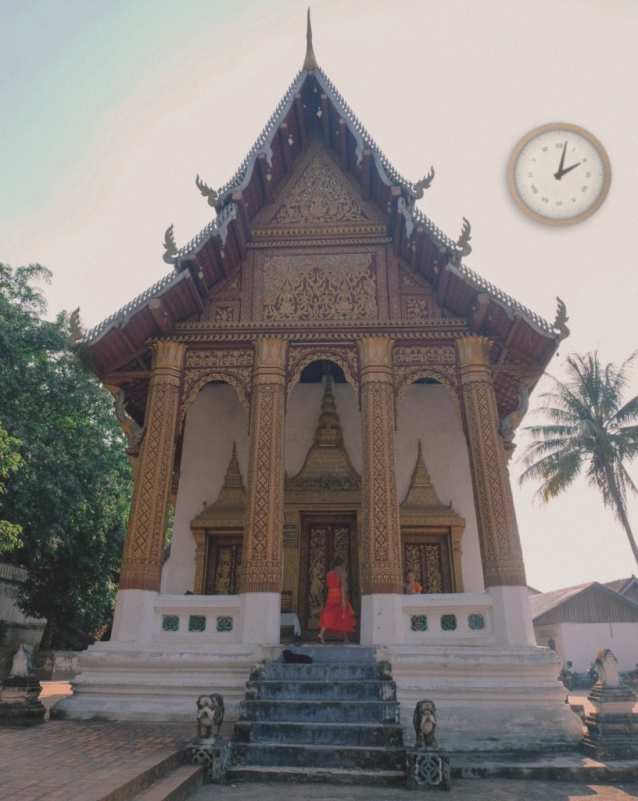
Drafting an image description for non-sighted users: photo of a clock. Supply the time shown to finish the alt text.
2:02
